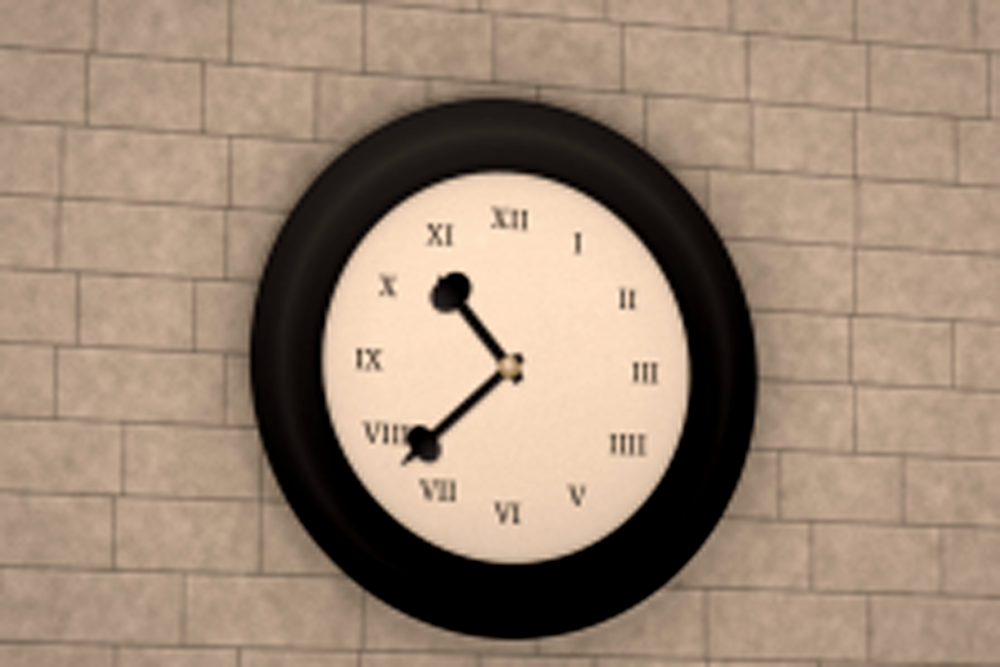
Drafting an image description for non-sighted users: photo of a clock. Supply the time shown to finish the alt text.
10:38
